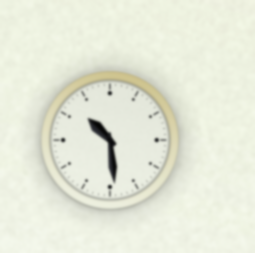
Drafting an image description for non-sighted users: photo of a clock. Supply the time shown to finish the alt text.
10:29
